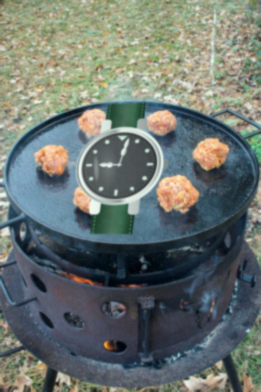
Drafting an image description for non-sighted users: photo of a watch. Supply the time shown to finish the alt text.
9:02
